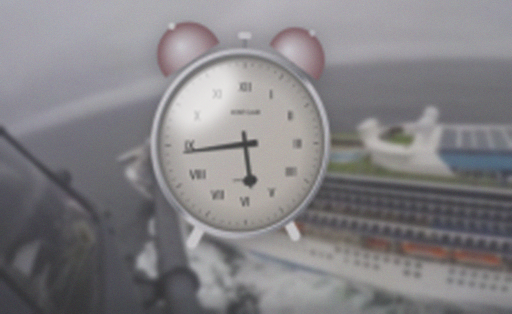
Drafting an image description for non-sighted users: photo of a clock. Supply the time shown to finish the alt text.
5:44
